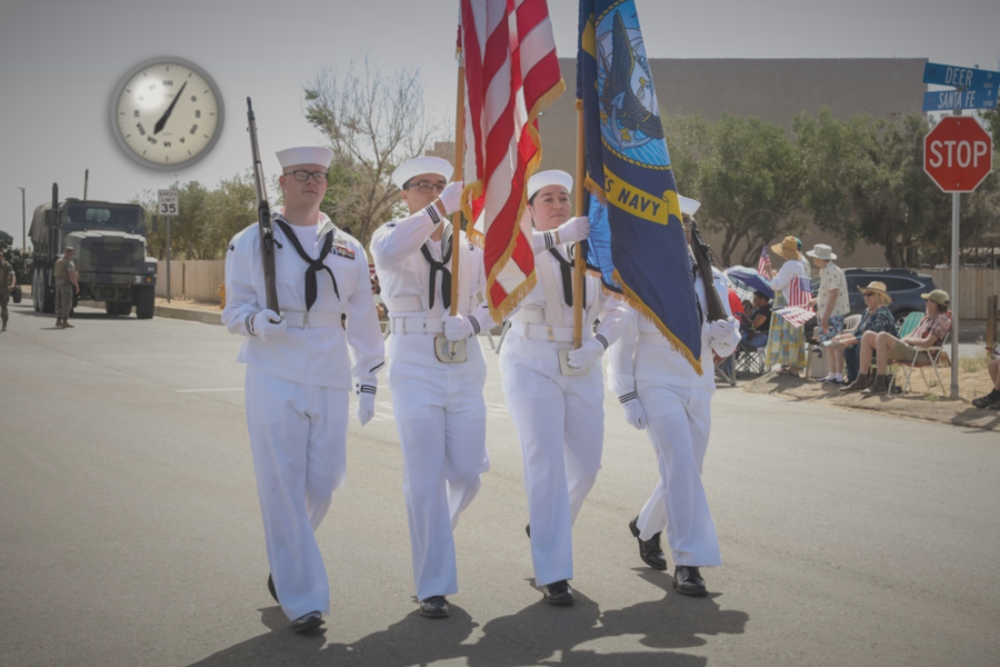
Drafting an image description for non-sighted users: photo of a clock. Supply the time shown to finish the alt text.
7:05
